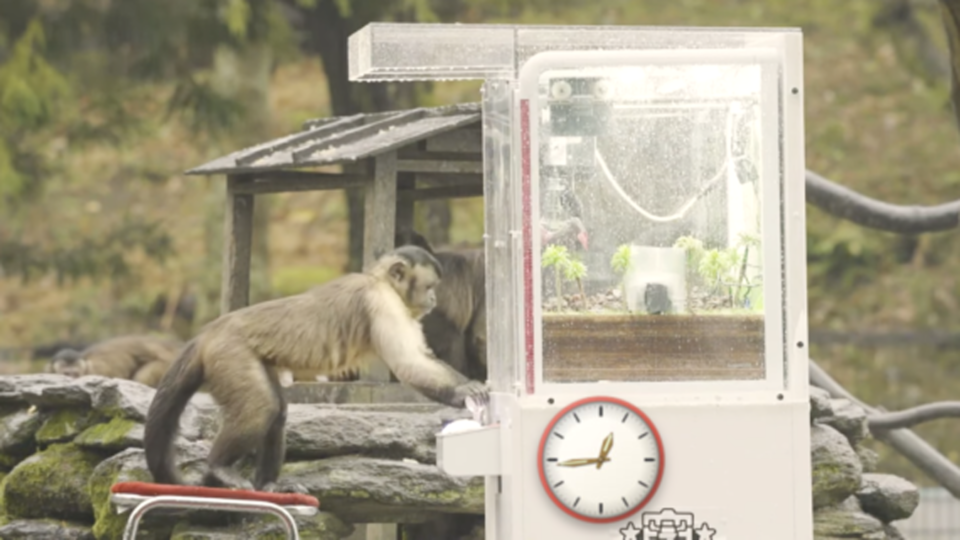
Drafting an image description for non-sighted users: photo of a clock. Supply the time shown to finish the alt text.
12:44
